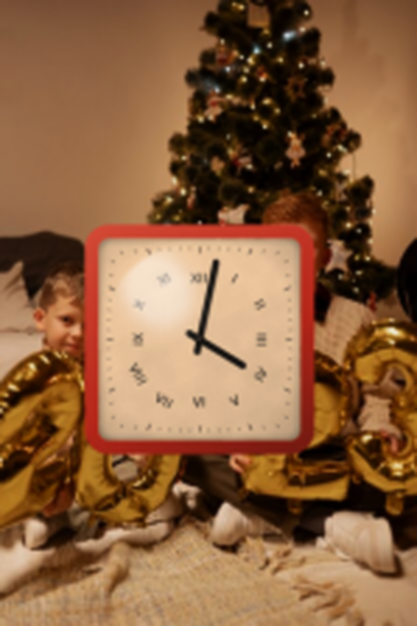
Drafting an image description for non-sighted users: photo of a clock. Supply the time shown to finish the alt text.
4:02
